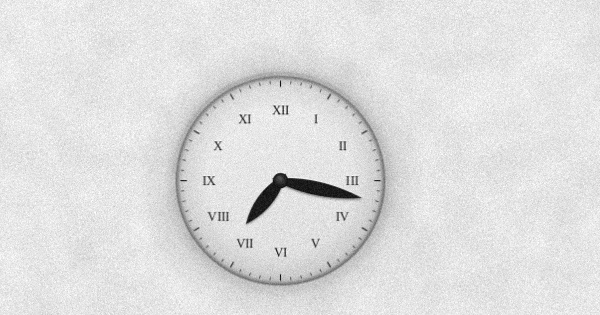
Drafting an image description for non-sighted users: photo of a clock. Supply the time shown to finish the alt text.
7:17
